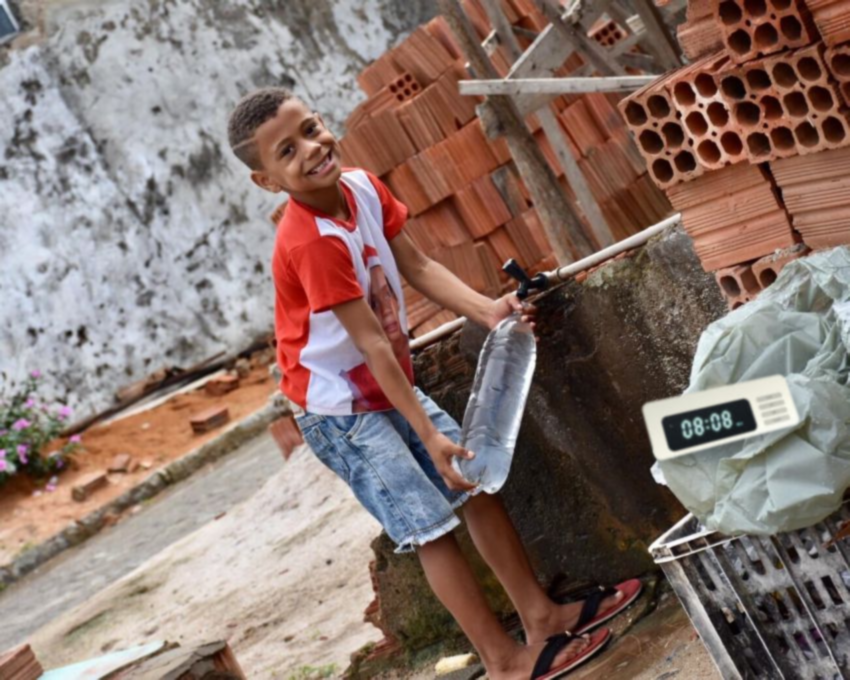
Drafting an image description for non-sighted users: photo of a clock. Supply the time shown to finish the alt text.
8:08
